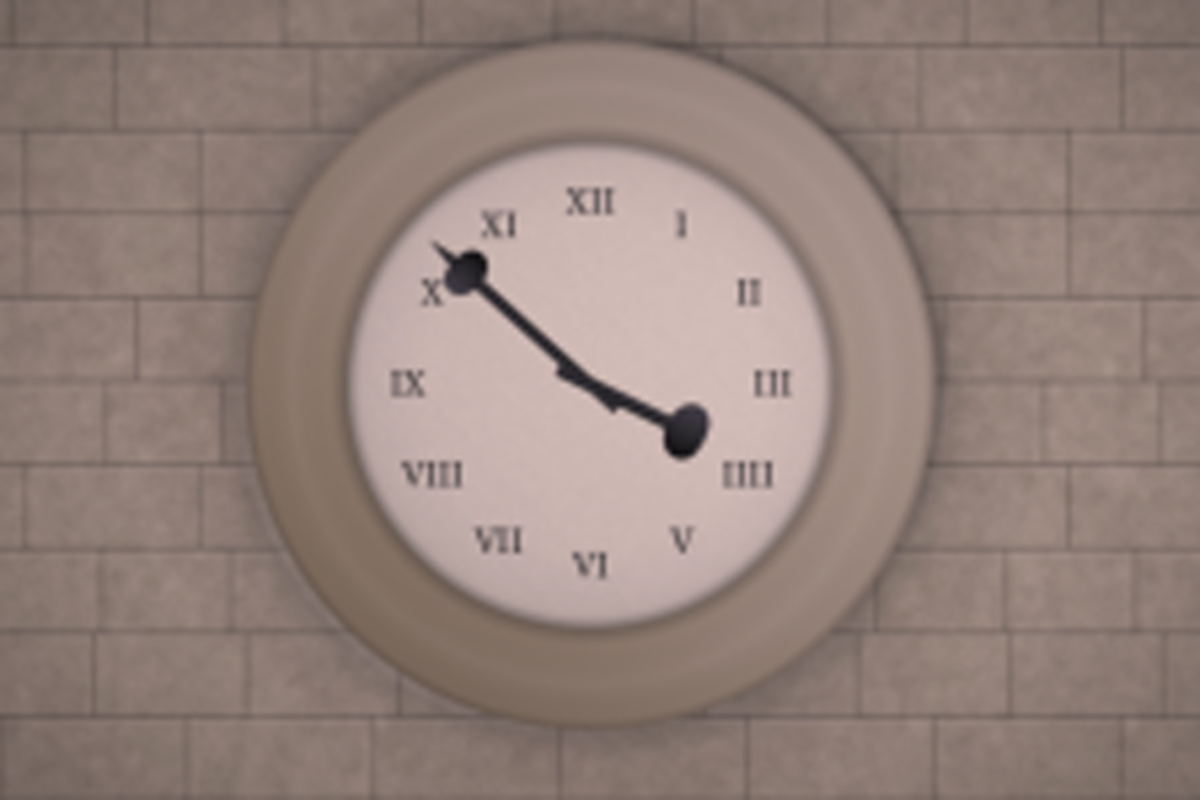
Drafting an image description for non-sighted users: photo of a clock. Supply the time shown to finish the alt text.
3:52
